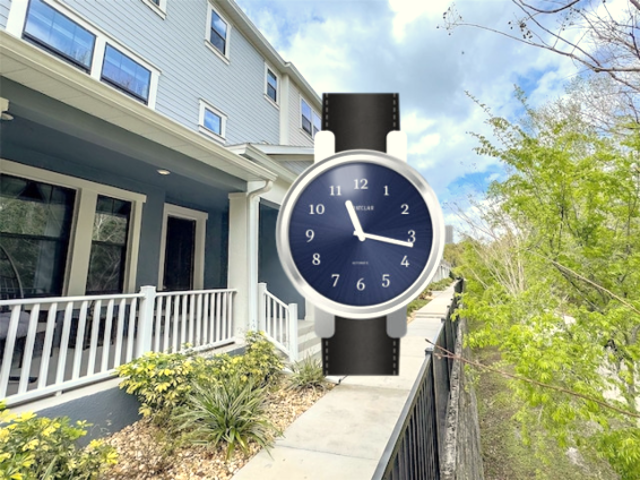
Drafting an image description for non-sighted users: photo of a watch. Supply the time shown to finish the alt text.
11:17
